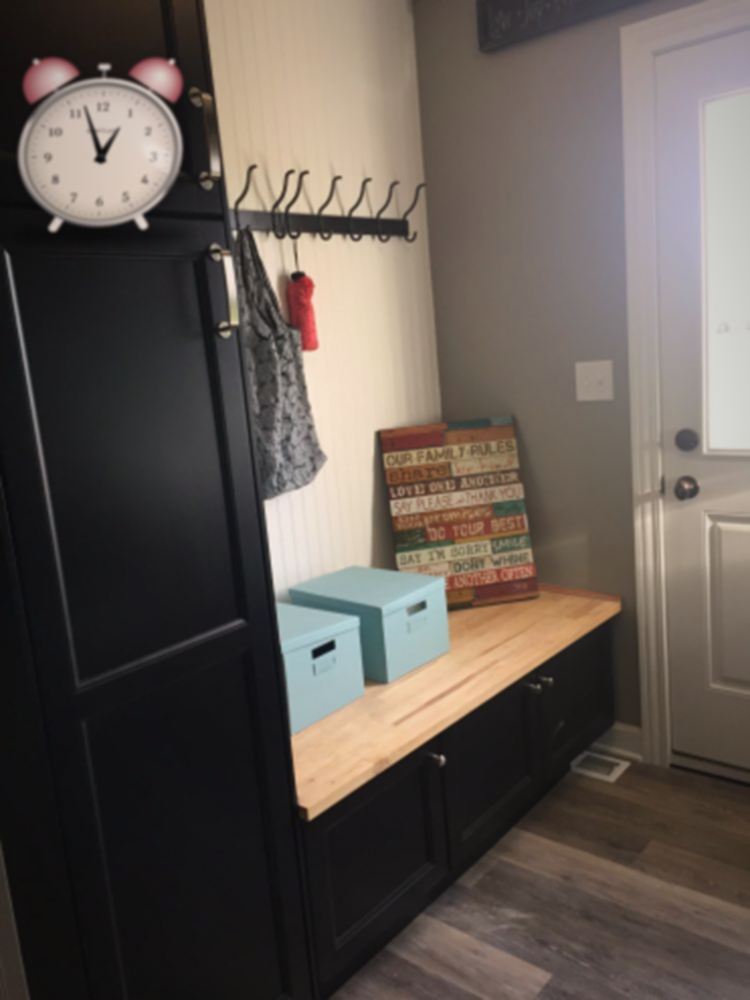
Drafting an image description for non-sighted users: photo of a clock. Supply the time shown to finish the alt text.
12:57
